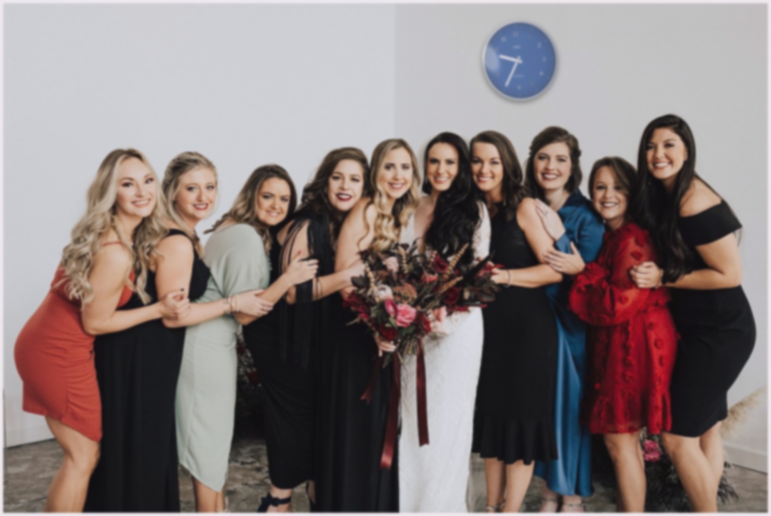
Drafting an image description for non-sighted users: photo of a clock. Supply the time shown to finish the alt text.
9:35
